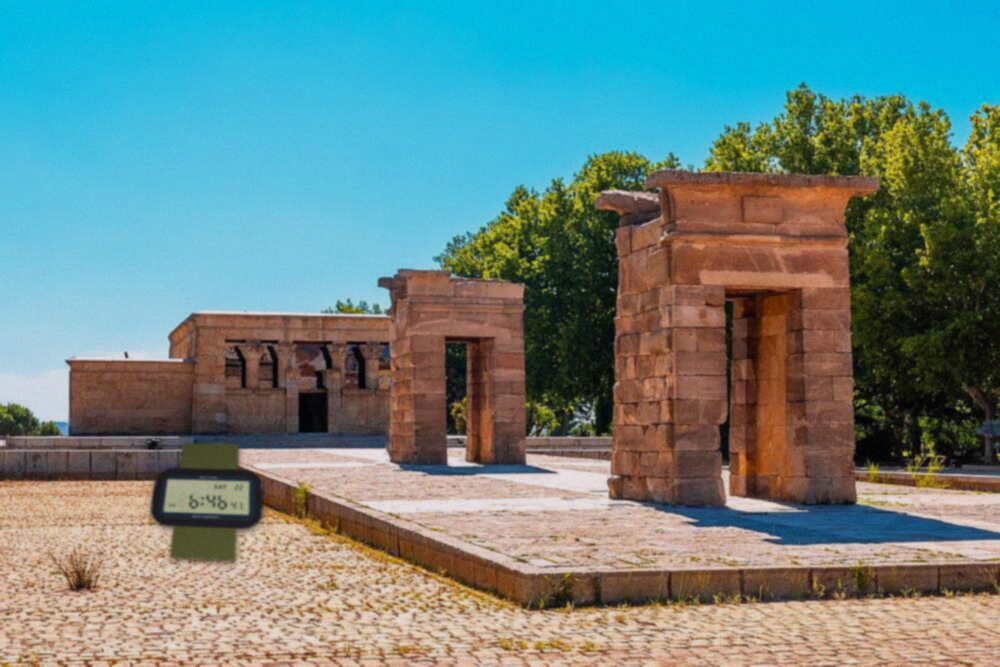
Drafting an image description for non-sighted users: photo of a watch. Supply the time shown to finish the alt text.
6:46
